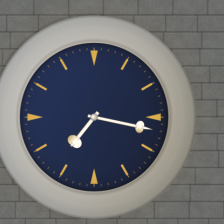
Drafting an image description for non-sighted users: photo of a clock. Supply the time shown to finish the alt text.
7:17
